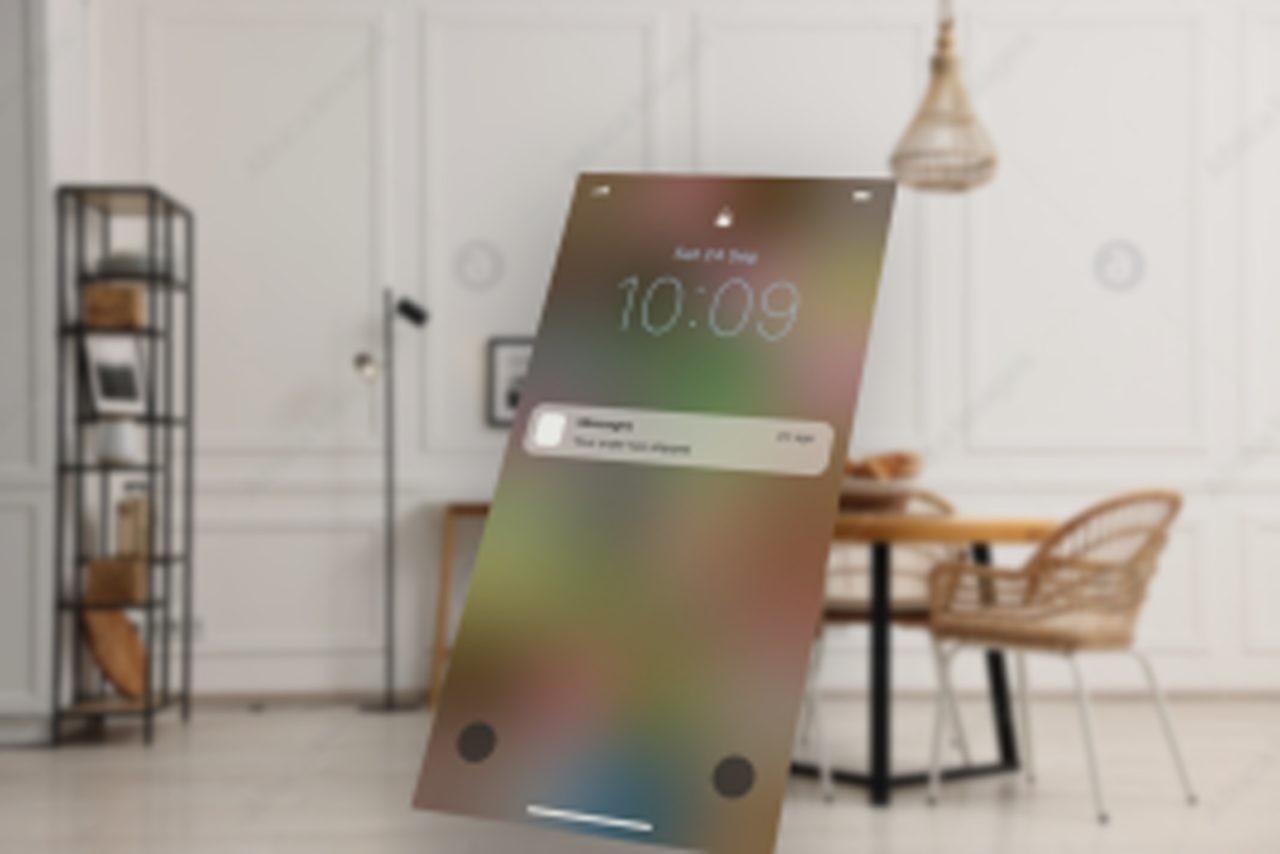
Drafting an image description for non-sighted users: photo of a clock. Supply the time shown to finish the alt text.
10:09
